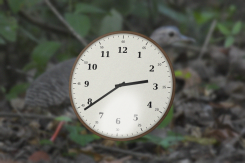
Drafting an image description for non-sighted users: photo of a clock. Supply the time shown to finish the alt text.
2:39
